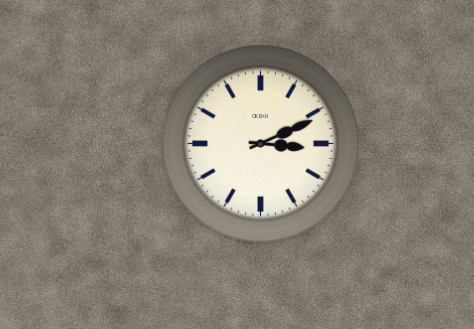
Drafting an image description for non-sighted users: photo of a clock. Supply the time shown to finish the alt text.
3:11
